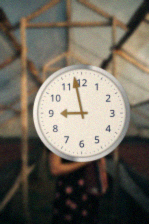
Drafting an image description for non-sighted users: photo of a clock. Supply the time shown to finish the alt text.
8:58
